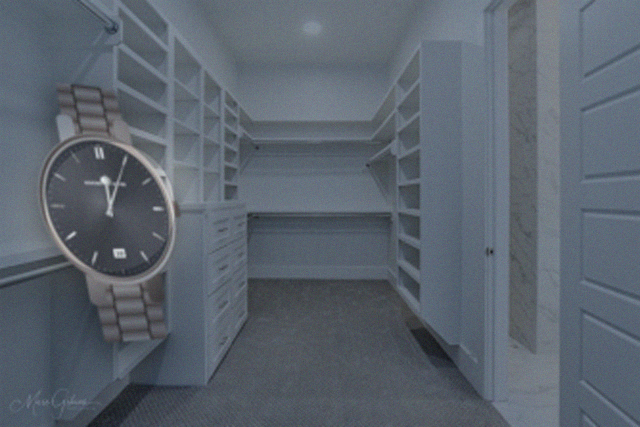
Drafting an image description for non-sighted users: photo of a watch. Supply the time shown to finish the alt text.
12:05
